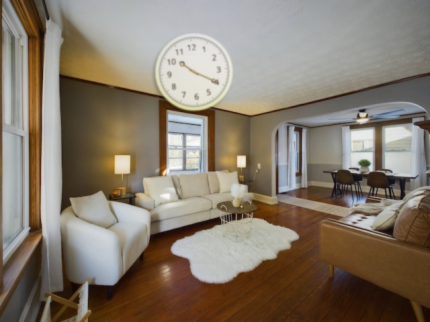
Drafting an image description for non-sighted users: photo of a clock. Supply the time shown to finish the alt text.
10:20
